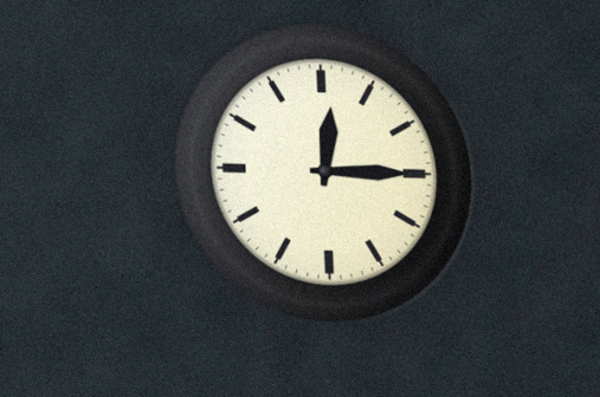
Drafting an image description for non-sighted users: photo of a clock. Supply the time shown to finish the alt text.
12:15
